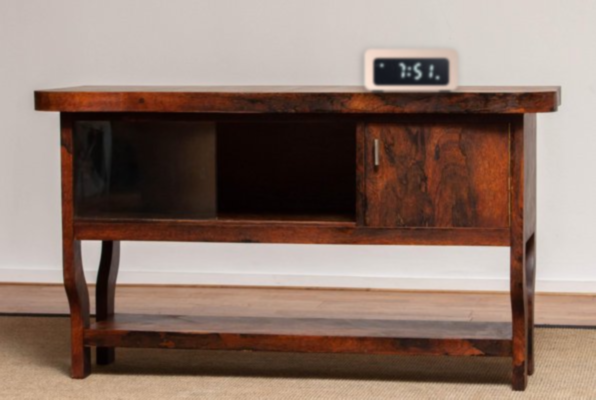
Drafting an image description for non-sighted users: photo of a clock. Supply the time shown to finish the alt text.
7:51
